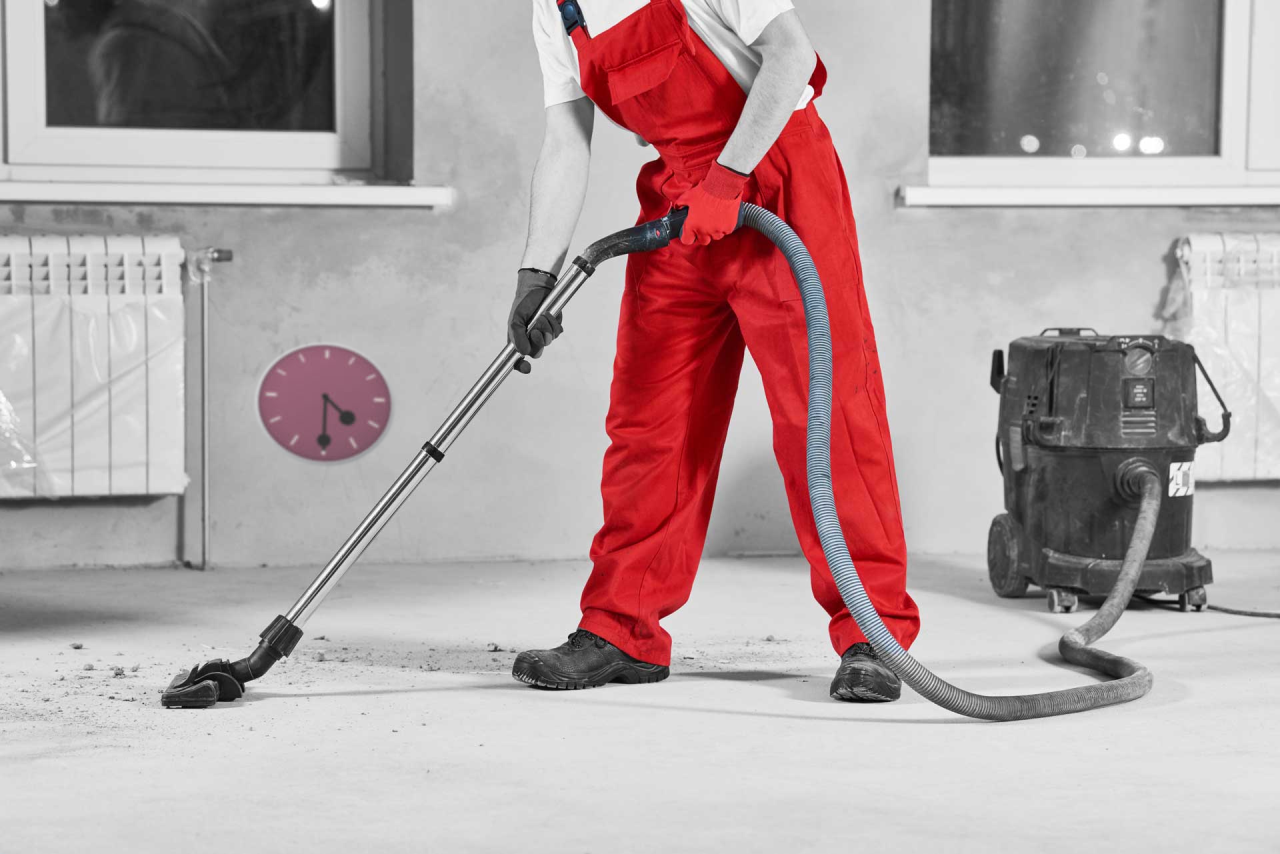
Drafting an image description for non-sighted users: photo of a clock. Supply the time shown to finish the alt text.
4:30
